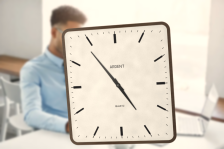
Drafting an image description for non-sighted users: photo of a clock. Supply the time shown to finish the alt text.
4:54
